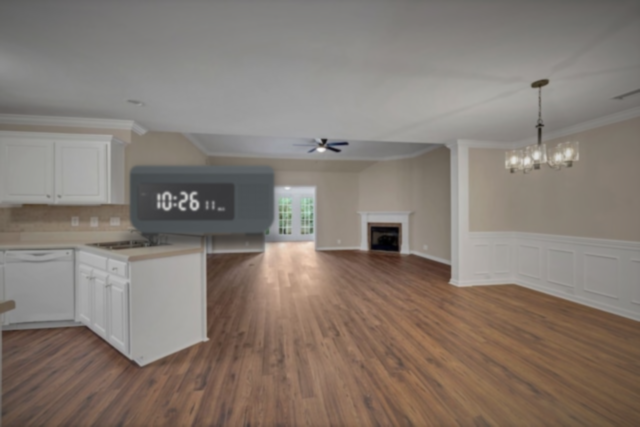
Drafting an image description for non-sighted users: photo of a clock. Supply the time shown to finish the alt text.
10:26
